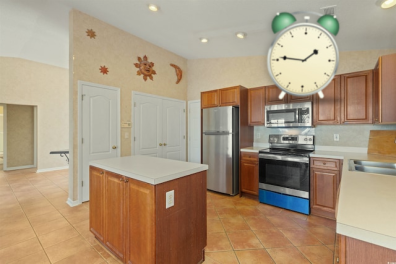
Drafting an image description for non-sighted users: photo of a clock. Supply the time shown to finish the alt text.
1:46
